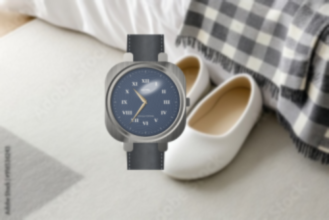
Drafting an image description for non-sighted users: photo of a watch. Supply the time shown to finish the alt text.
10:36
